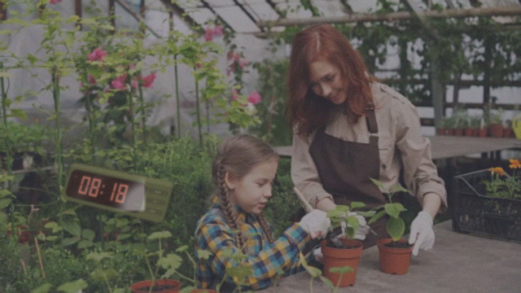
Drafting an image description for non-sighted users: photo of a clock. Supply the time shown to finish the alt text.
8:18
